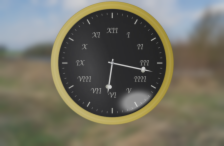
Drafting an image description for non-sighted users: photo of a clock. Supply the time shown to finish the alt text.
6:17
